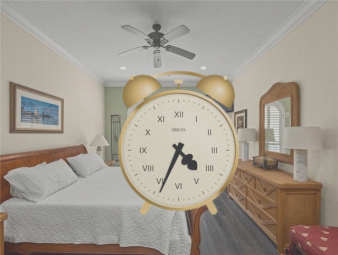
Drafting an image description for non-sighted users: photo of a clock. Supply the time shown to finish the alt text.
4:34
